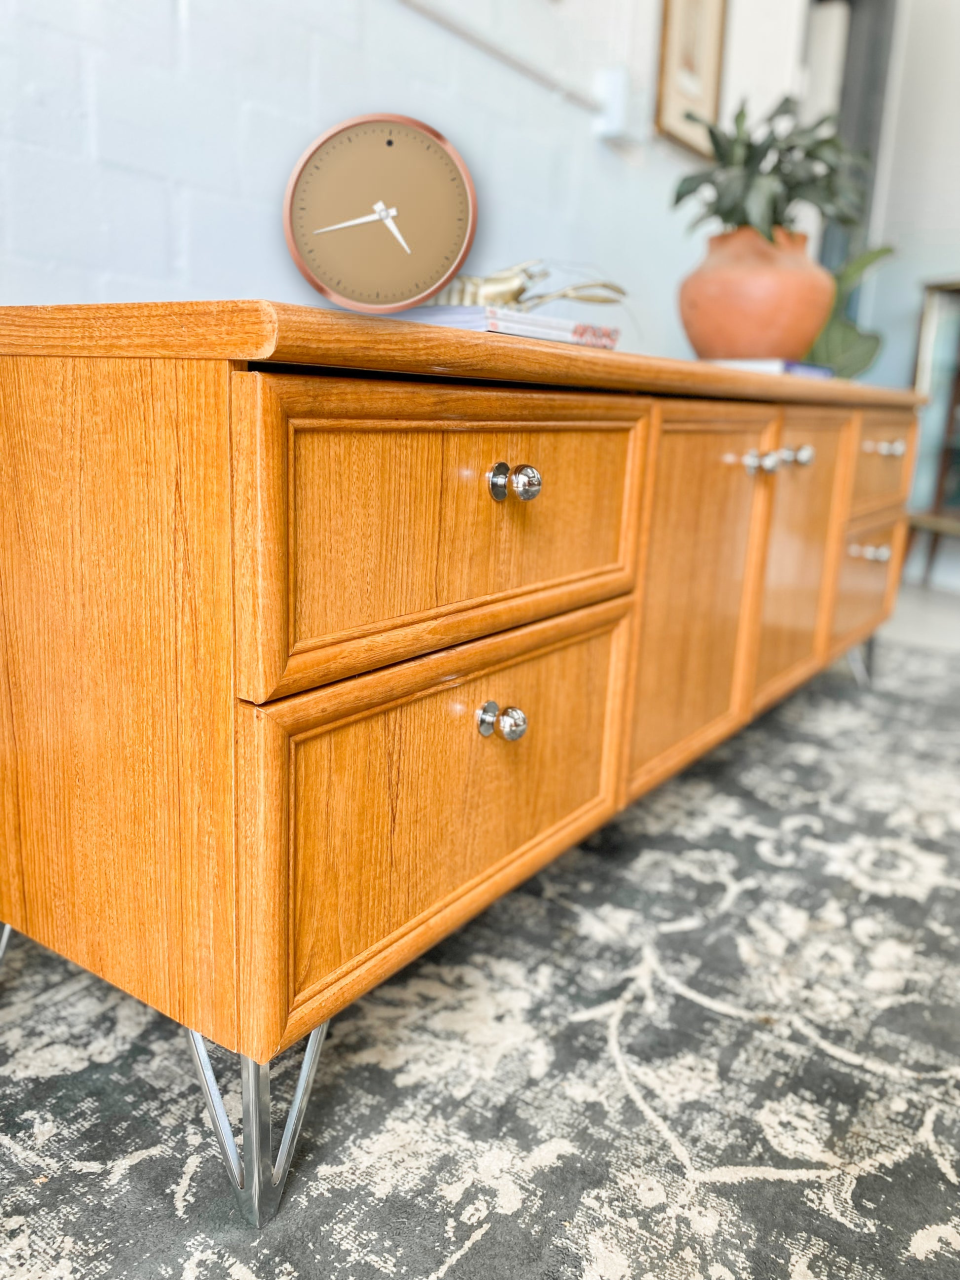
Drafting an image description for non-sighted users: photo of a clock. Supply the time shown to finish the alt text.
4:42
